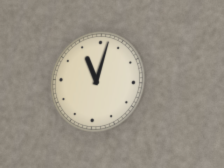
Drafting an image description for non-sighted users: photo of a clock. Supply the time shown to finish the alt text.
11:02
